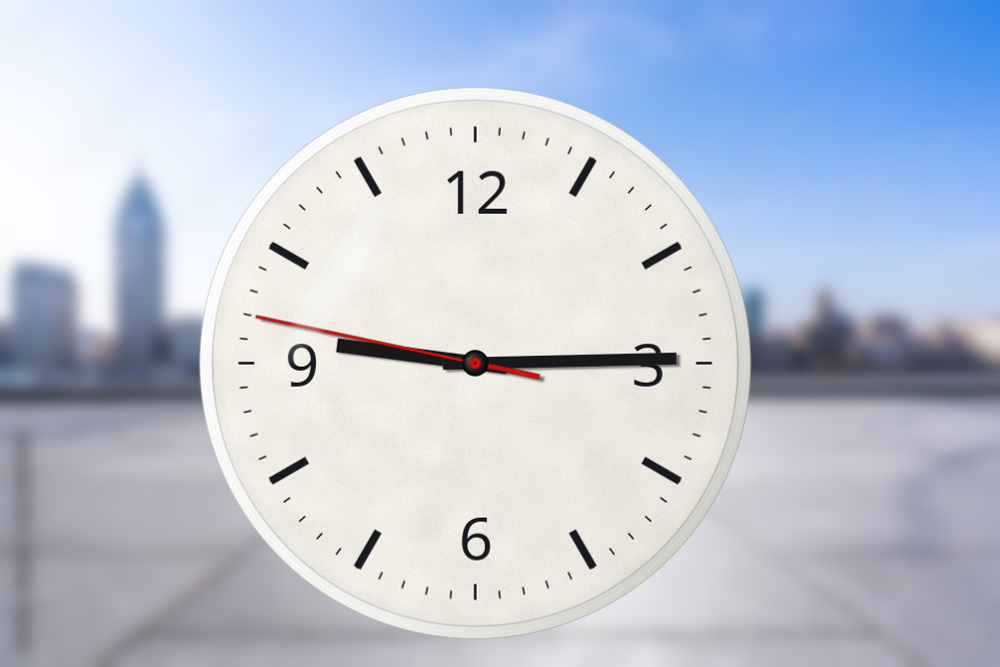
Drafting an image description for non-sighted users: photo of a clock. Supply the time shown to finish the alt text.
9:14:47
